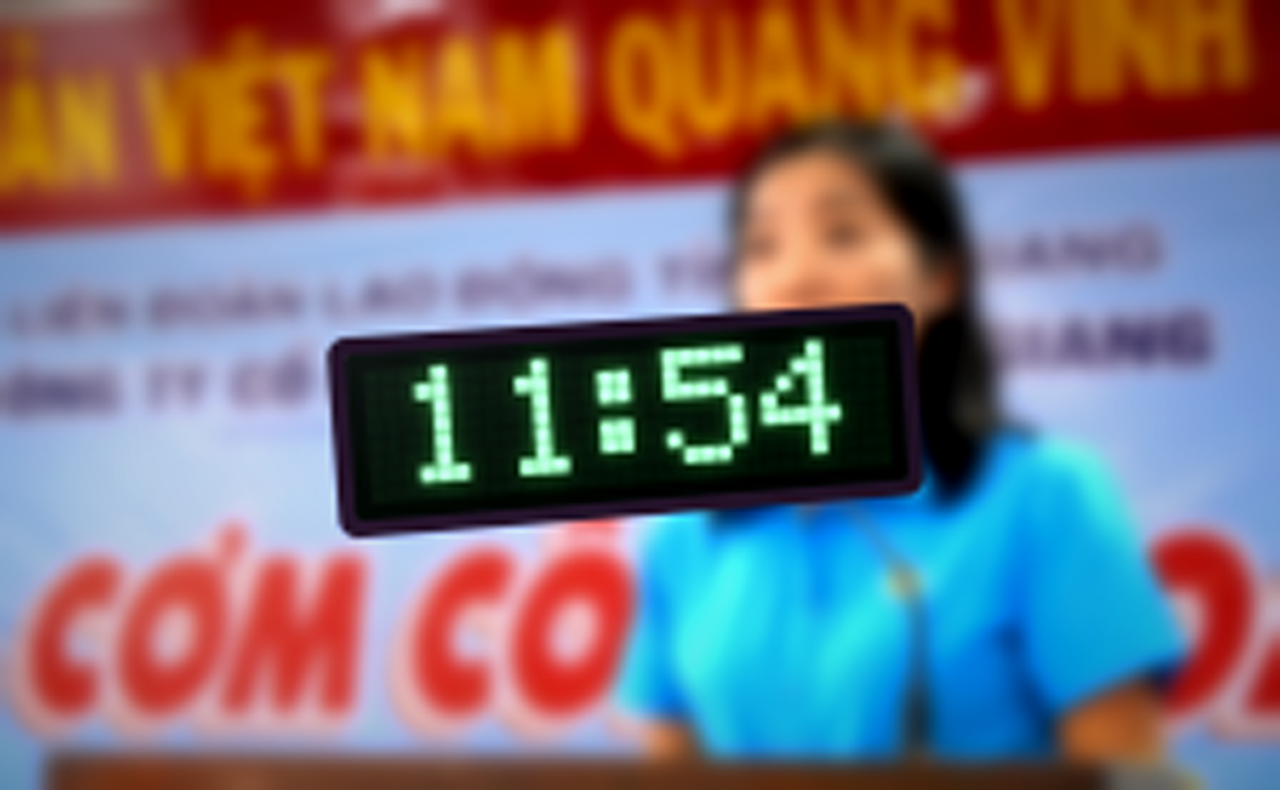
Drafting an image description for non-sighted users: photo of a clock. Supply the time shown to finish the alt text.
11:54
